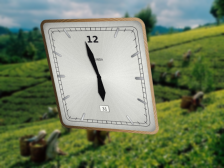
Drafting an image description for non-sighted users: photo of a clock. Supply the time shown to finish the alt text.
5:58
